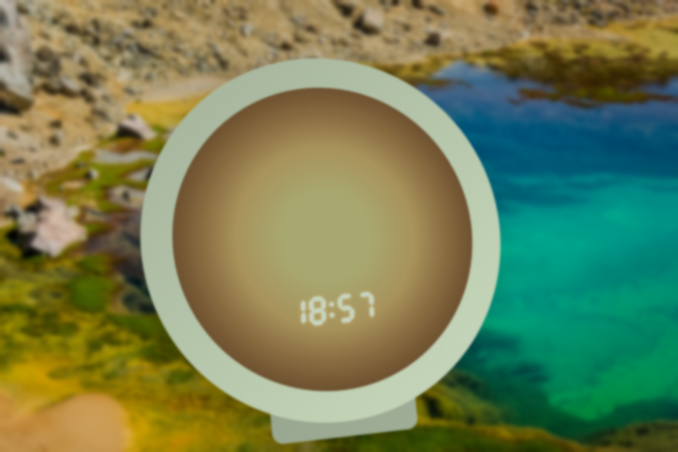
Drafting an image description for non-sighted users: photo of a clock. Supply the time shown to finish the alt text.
18:57
